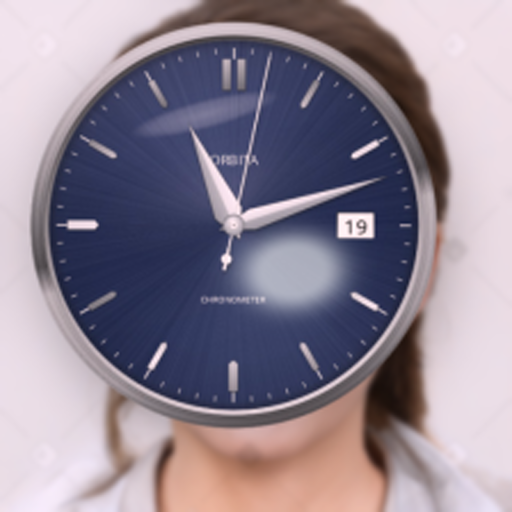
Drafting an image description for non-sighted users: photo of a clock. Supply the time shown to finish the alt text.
11:12:02
